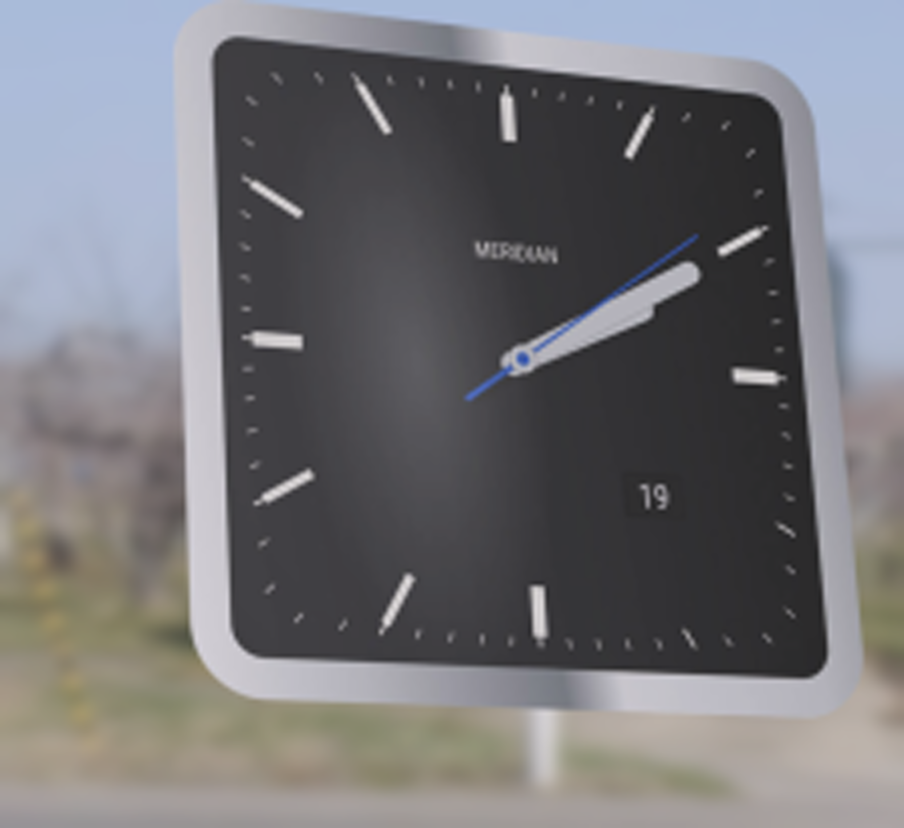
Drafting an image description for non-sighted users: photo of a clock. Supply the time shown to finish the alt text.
2:10:09
